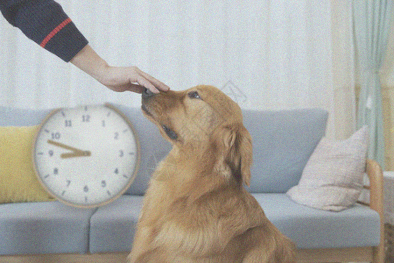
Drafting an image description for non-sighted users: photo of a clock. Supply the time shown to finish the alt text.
8:48
